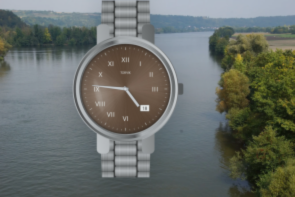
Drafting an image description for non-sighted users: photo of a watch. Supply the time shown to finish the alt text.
4:46
